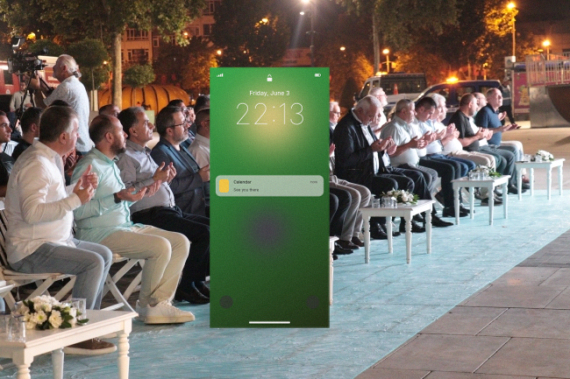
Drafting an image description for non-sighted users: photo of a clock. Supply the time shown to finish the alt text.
22:13
